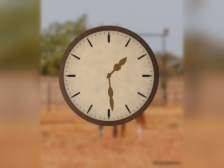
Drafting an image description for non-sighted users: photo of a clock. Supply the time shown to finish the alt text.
1:29
